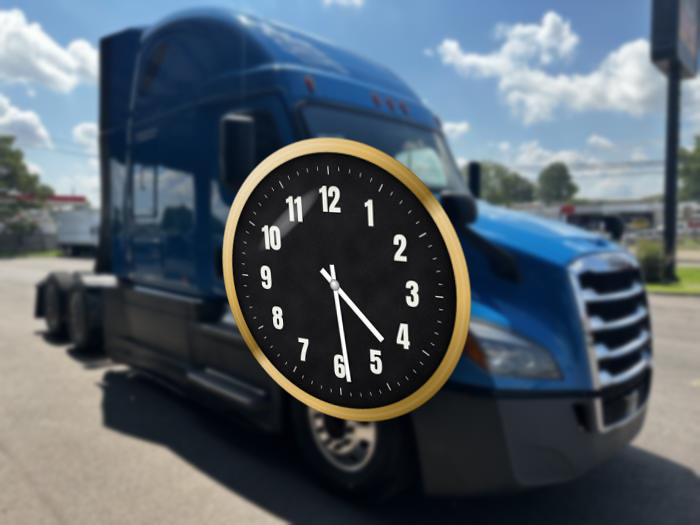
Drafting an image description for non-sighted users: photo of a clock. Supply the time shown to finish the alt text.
4:29
